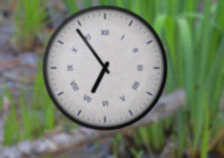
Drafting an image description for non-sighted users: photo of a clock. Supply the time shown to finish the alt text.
6:54
